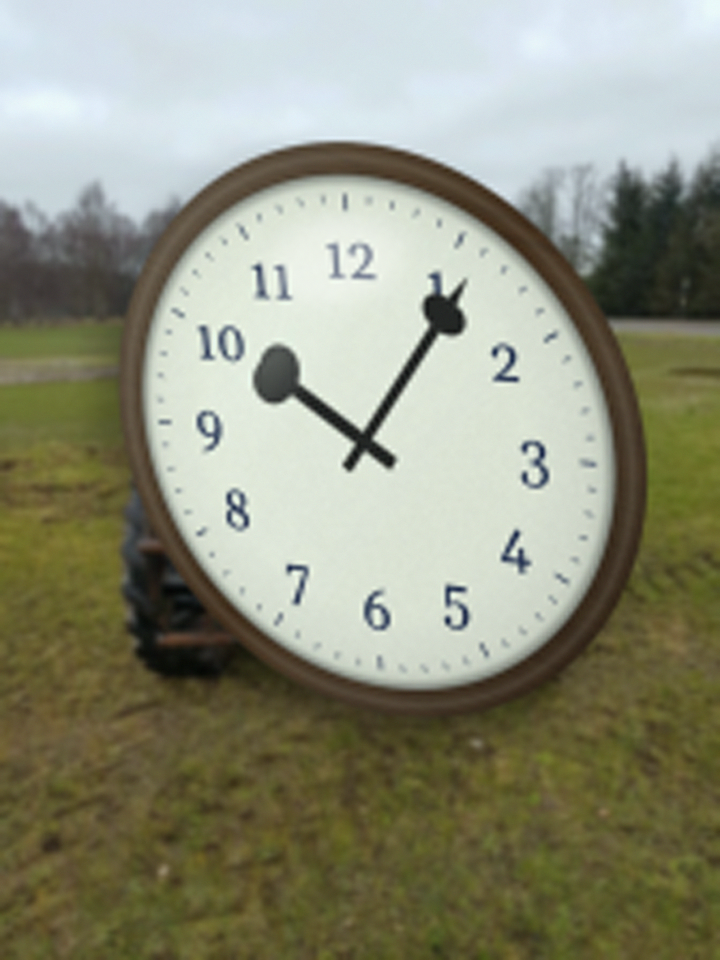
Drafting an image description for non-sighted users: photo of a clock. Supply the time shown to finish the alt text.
10:06
